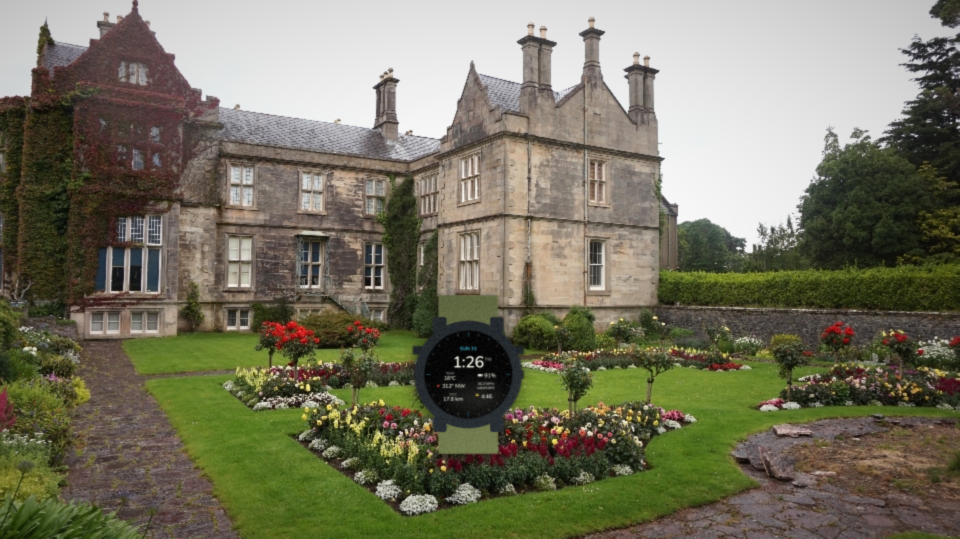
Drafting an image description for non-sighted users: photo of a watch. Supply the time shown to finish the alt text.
1:26
